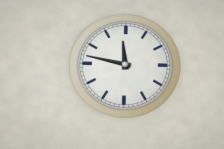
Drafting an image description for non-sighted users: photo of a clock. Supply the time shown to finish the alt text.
11:47
